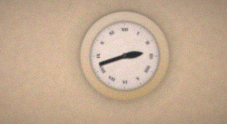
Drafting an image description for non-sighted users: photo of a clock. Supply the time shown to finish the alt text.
2:42
